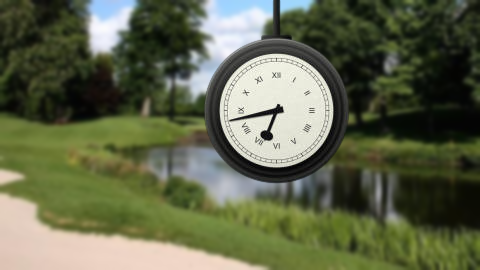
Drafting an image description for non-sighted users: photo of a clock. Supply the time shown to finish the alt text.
6:43
